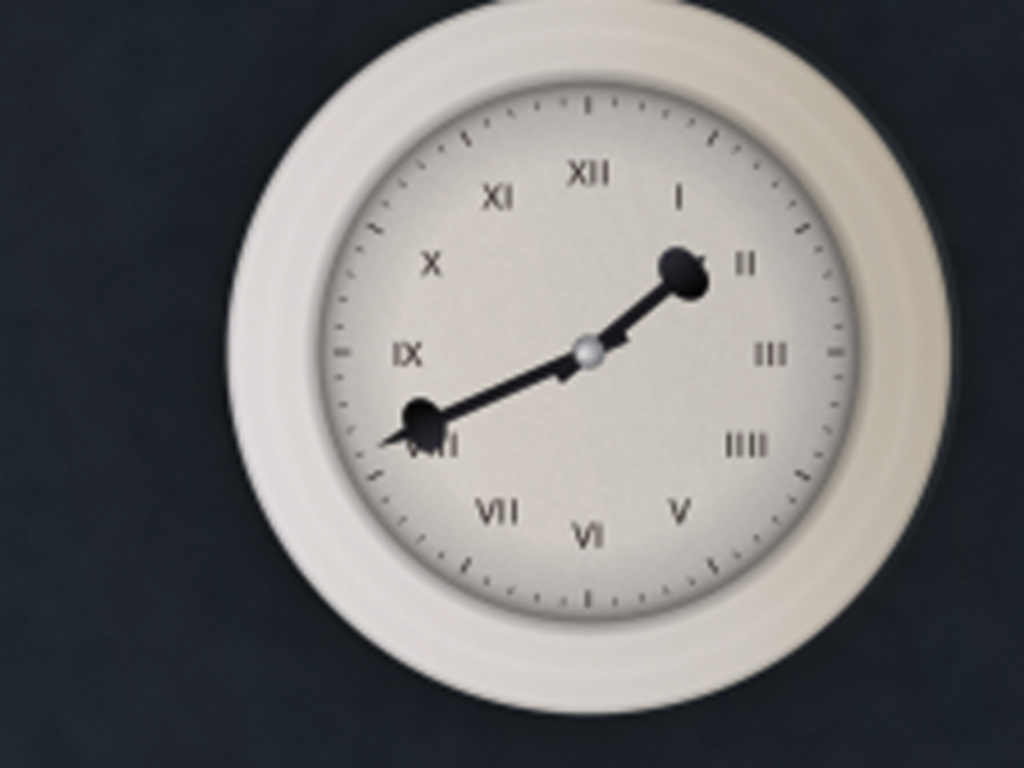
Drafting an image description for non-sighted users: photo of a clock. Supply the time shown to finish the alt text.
1:41
